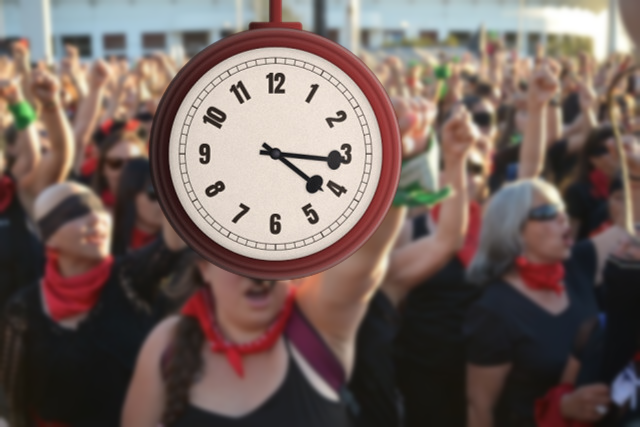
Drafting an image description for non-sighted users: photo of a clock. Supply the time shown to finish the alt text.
4:16
